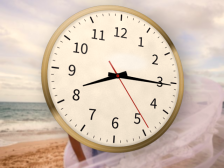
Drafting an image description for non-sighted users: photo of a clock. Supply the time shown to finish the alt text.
8:15:24
